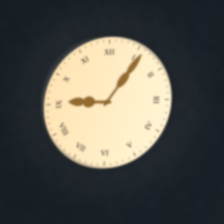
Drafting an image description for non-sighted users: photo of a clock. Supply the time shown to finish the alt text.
9:06
